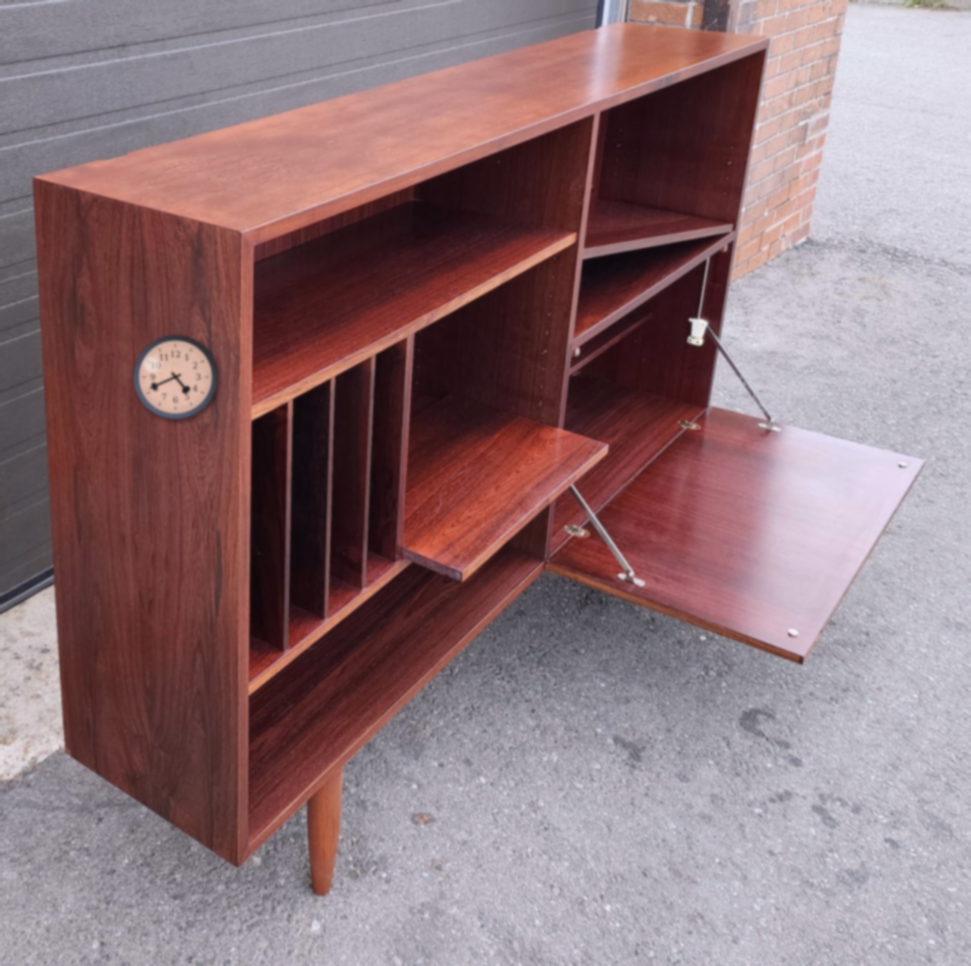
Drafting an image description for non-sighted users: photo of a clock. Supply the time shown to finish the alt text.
4:41
